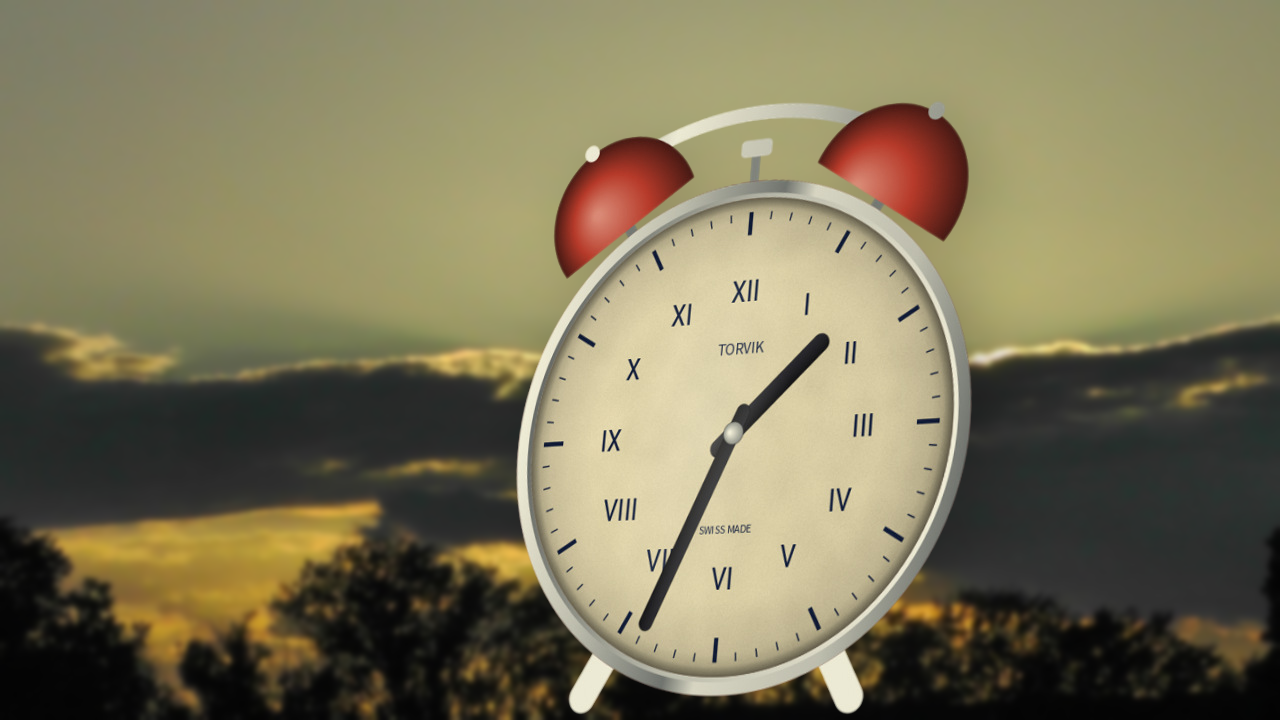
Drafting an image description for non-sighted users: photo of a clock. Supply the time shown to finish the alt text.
1:34
